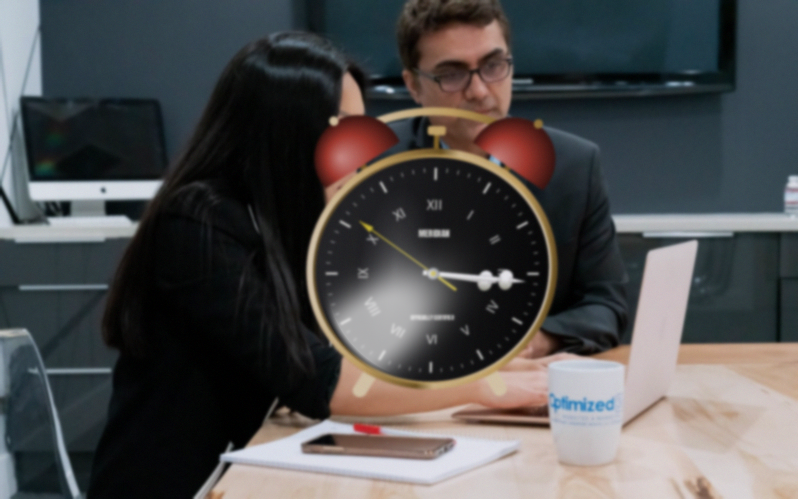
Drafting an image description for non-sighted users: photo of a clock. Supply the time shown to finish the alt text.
3:15:51
